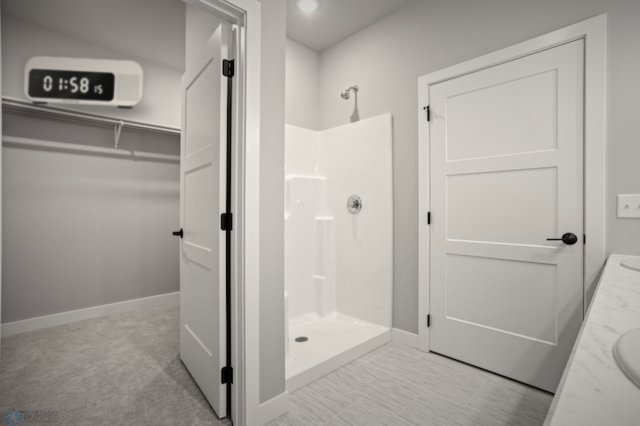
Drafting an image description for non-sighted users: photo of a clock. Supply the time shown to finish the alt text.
1:58
